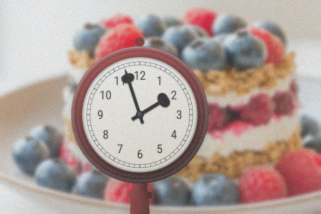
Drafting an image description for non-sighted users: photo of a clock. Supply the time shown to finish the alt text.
1:57
